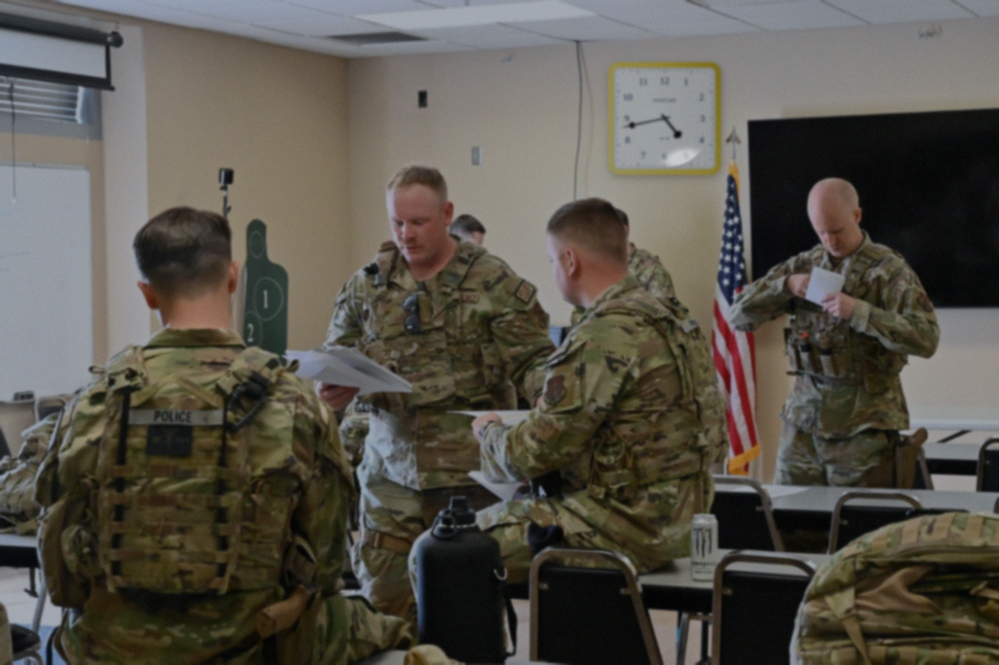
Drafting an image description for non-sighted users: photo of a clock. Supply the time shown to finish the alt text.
4:43
